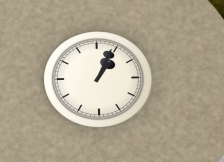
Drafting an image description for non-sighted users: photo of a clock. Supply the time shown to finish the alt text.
1:04
